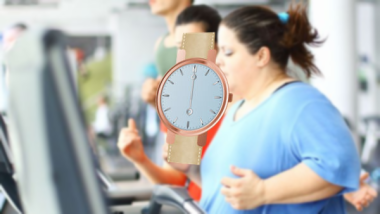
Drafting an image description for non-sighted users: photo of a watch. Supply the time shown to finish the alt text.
6:00
